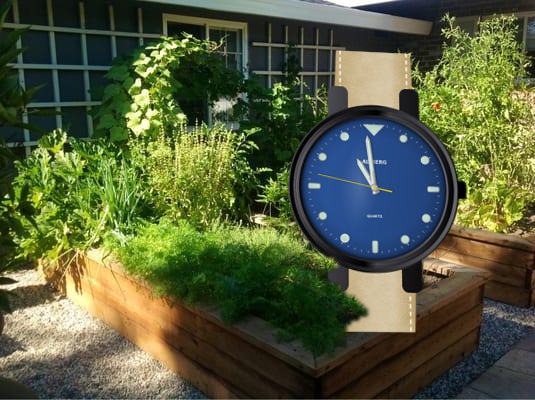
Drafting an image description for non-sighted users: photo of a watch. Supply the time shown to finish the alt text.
10:58:47
